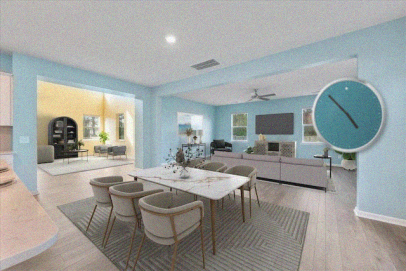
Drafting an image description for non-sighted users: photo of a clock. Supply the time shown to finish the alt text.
4:53
